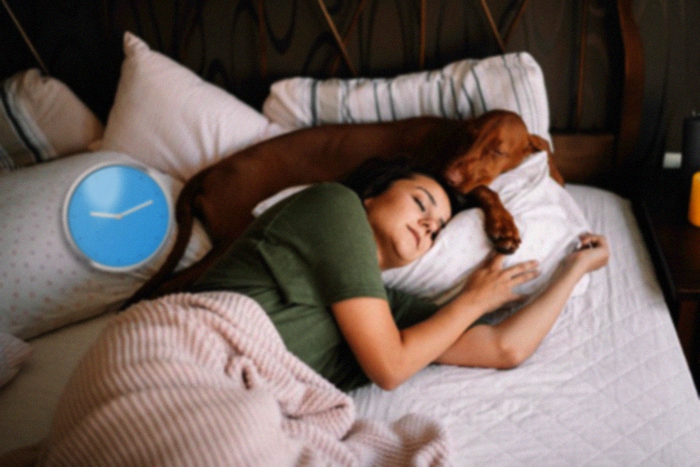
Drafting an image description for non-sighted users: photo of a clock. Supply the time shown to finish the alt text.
9:11
